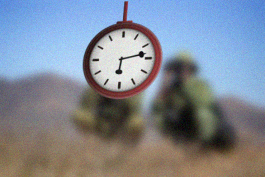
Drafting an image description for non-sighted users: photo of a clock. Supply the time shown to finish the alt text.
6:13
